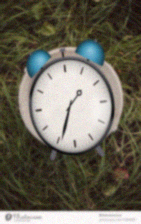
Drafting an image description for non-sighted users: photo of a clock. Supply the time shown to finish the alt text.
1:34
